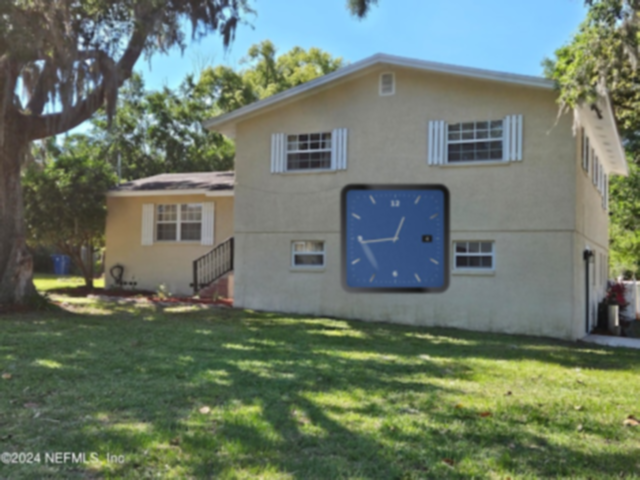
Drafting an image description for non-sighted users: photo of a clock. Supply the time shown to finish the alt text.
12:44
